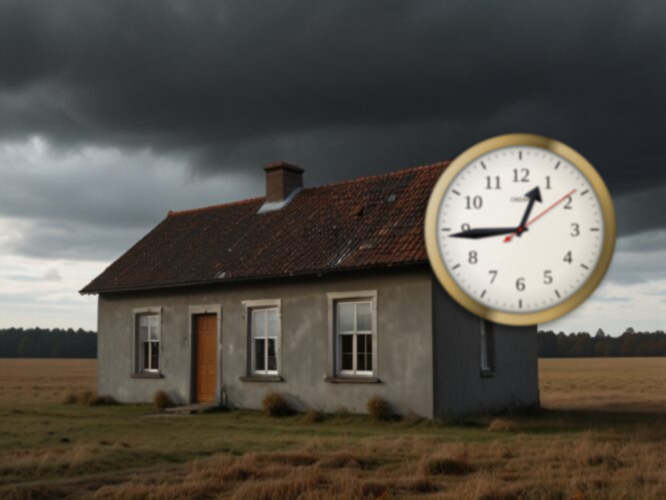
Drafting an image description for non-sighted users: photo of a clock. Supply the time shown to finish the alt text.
12:44:09
